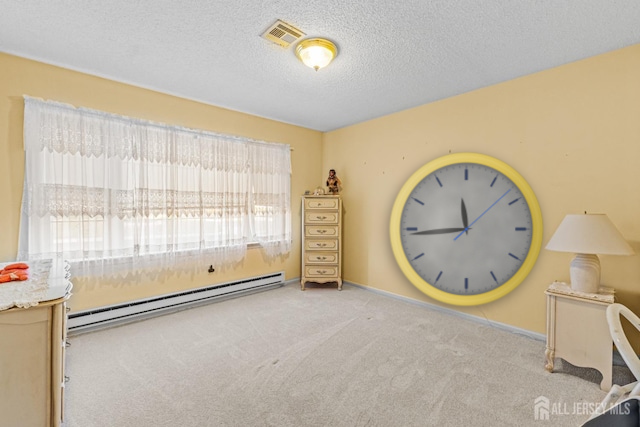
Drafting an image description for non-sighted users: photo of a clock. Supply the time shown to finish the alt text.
11:44:08
